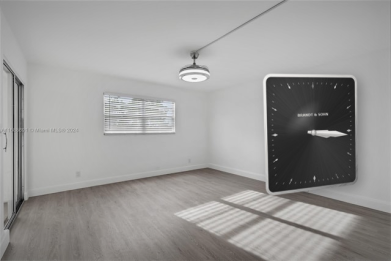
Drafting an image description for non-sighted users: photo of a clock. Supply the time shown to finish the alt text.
3:16
